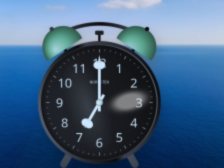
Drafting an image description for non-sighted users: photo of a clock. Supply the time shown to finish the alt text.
7:00
